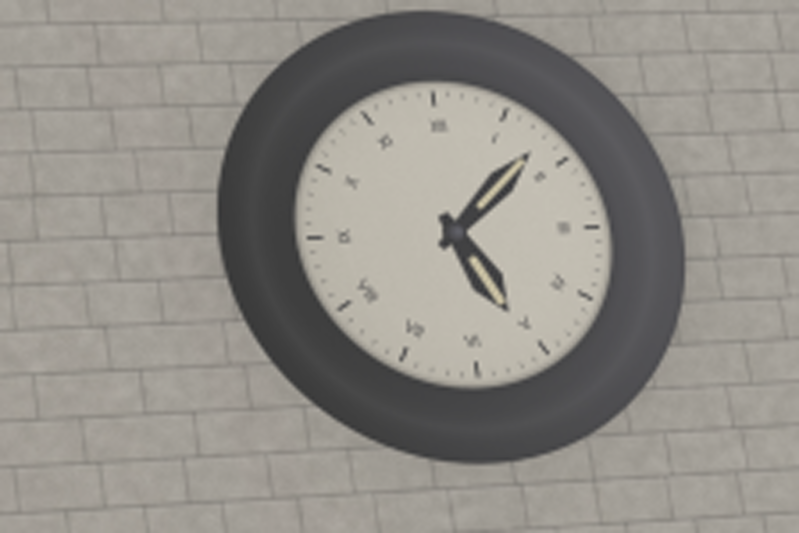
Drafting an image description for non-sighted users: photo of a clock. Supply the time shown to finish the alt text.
5:08
